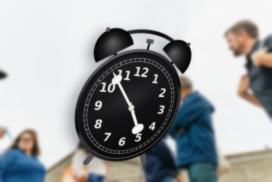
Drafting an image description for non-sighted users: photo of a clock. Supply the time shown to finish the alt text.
4:53
